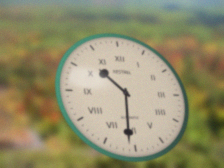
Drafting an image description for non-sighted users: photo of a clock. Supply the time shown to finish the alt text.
10:31
